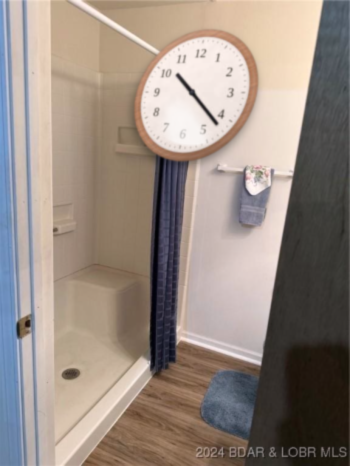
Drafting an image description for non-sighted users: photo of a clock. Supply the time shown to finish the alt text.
10:22
